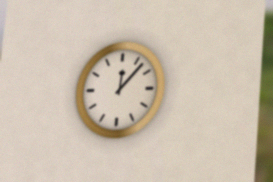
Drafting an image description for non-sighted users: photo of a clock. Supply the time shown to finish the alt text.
12:07
